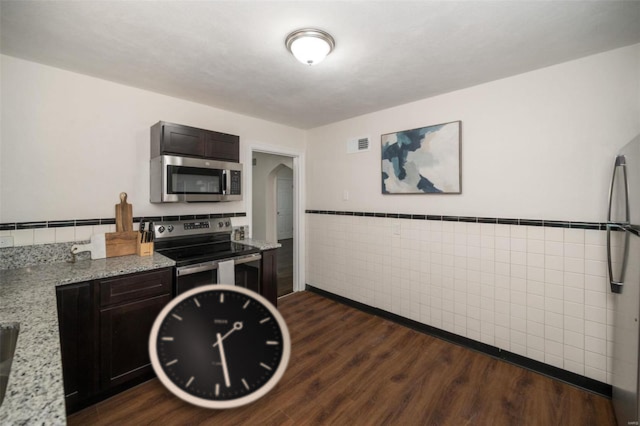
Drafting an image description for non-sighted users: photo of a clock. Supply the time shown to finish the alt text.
1:28
